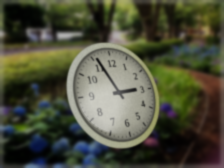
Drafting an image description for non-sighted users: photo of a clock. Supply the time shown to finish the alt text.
2:56
